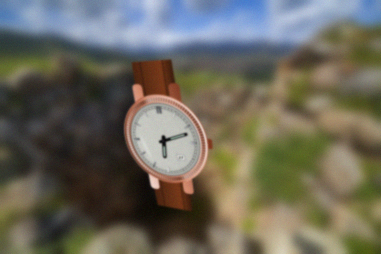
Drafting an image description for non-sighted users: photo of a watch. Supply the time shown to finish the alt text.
6:12
